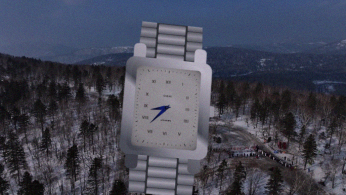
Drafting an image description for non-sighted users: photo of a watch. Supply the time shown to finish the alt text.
8:37
